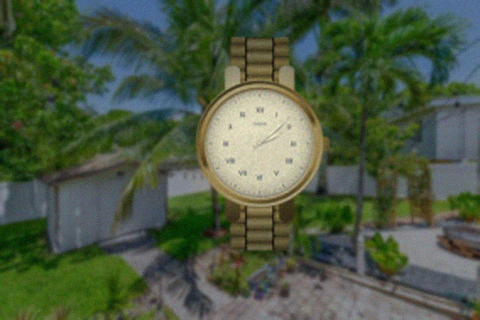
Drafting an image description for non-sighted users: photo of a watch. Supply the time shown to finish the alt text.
2:08
